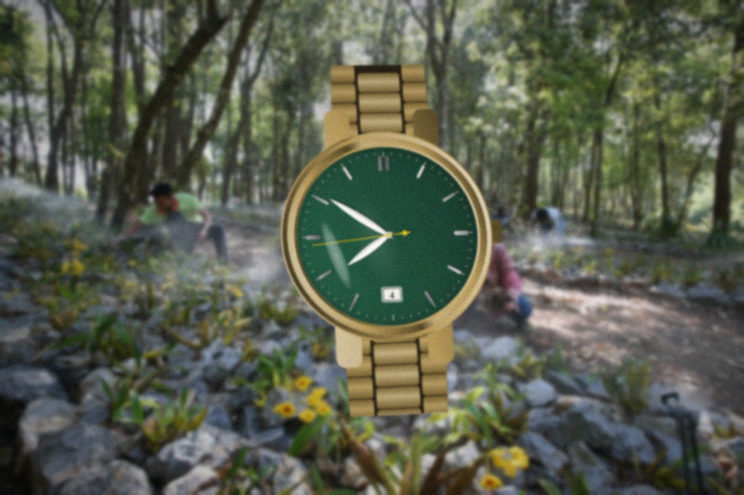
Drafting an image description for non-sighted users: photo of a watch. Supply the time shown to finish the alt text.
7:50:44
